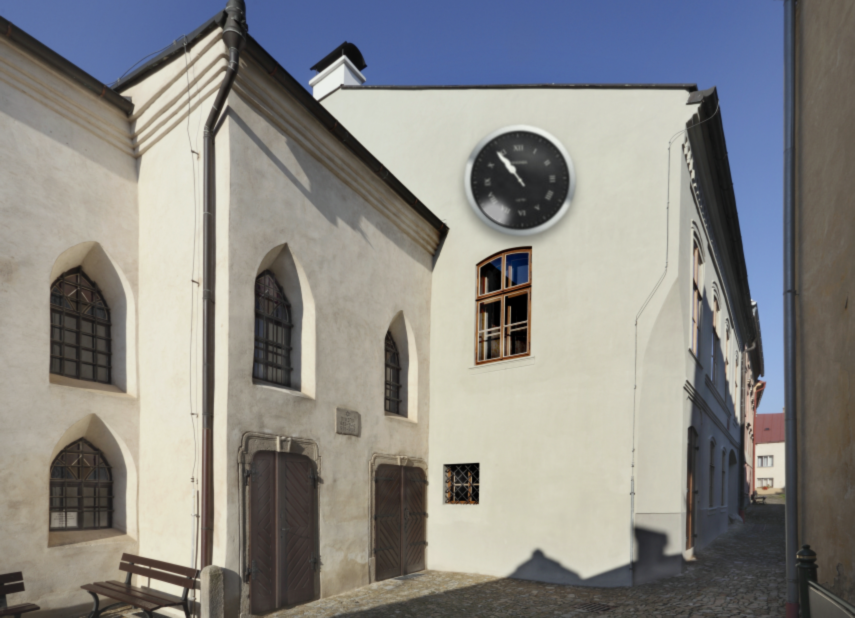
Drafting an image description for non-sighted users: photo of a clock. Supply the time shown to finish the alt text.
10:54
